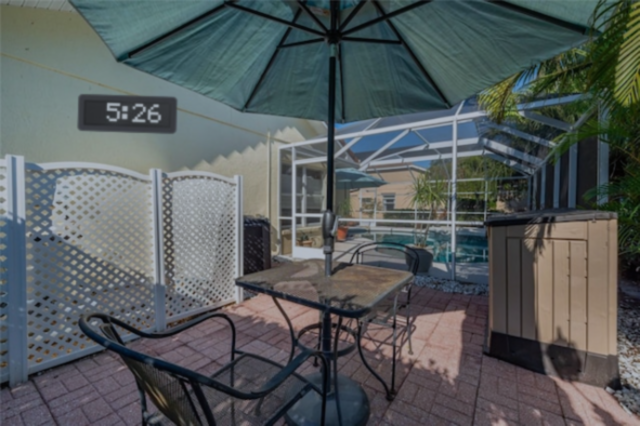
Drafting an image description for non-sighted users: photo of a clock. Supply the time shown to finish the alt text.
5:26
